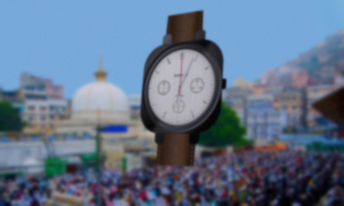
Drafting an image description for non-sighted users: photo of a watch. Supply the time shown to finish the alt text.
6:04
